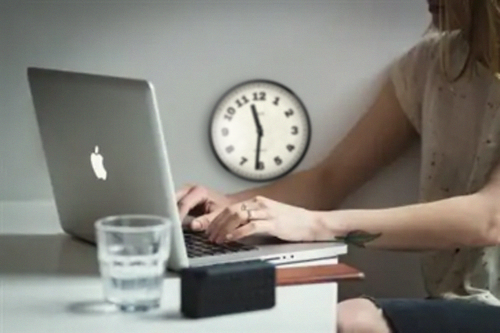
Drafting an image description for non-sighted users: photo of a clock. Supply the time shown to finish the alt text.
11:31
